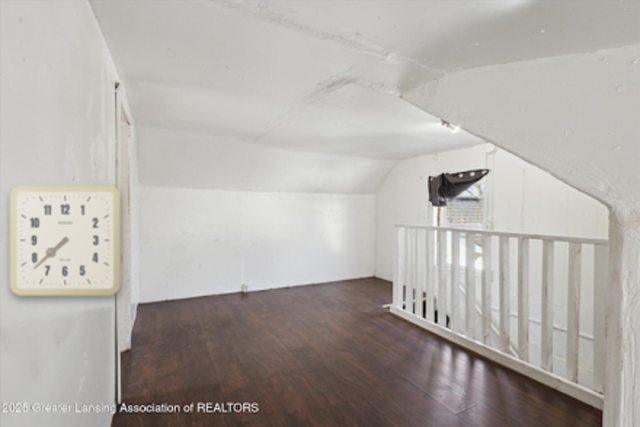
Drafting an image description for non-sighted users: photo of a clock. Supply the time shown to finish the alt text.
7:38
